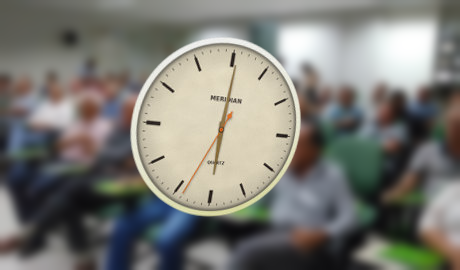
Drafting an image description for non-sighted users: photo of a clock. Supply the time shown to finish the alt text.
6:00:34
